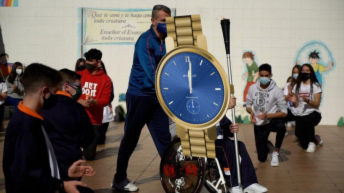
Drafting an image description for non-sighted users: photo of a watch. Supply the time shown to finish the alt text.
12:01
